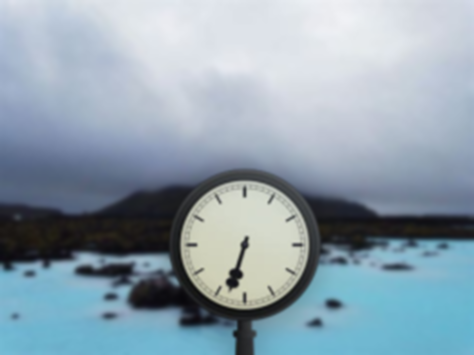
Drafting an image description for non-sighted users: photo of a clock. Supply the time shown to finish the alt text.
6:33
